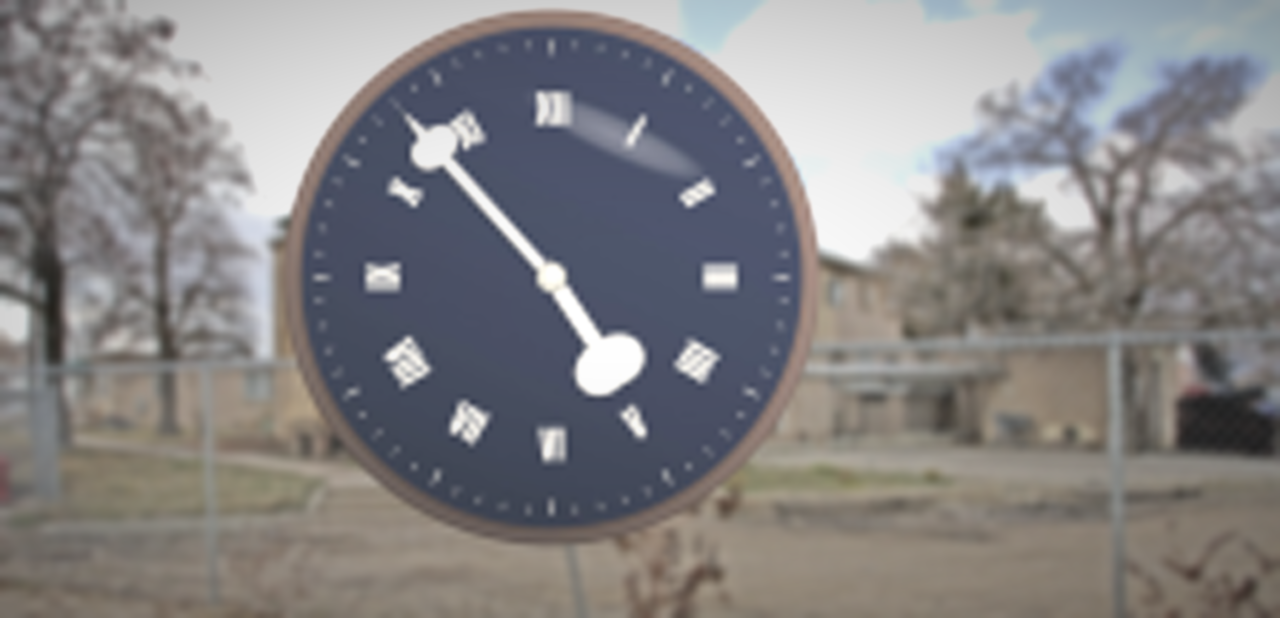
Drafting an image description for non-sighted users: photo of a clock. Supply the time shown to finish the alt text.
4:53
